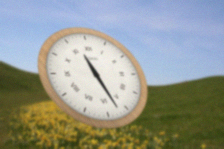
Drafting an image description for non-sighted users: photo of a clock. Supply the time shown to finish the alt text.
11:27
